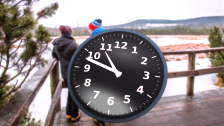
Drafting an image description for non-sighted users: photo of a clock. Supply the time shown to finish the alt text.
10:48
